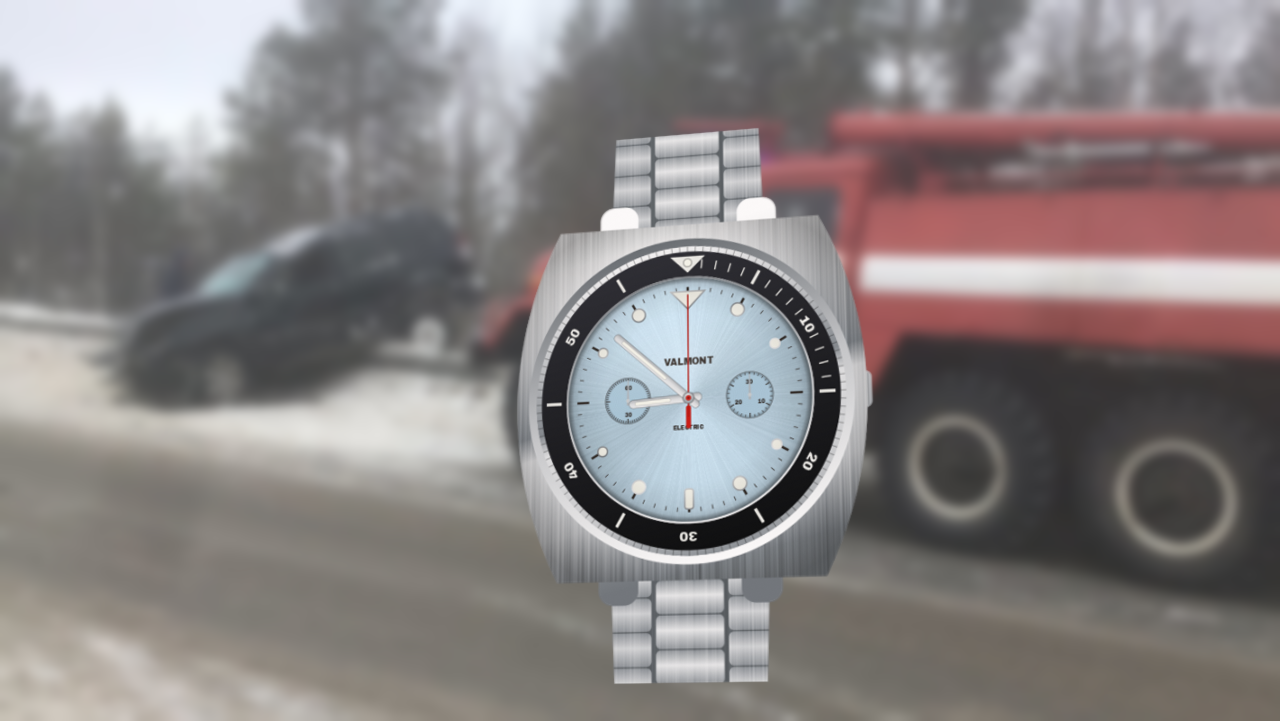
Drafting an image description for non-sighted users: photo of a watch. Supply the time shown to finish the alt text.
8:52
